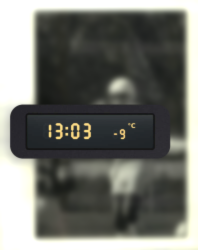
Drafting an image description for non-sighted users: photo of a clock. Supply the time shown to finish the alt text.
13:03
